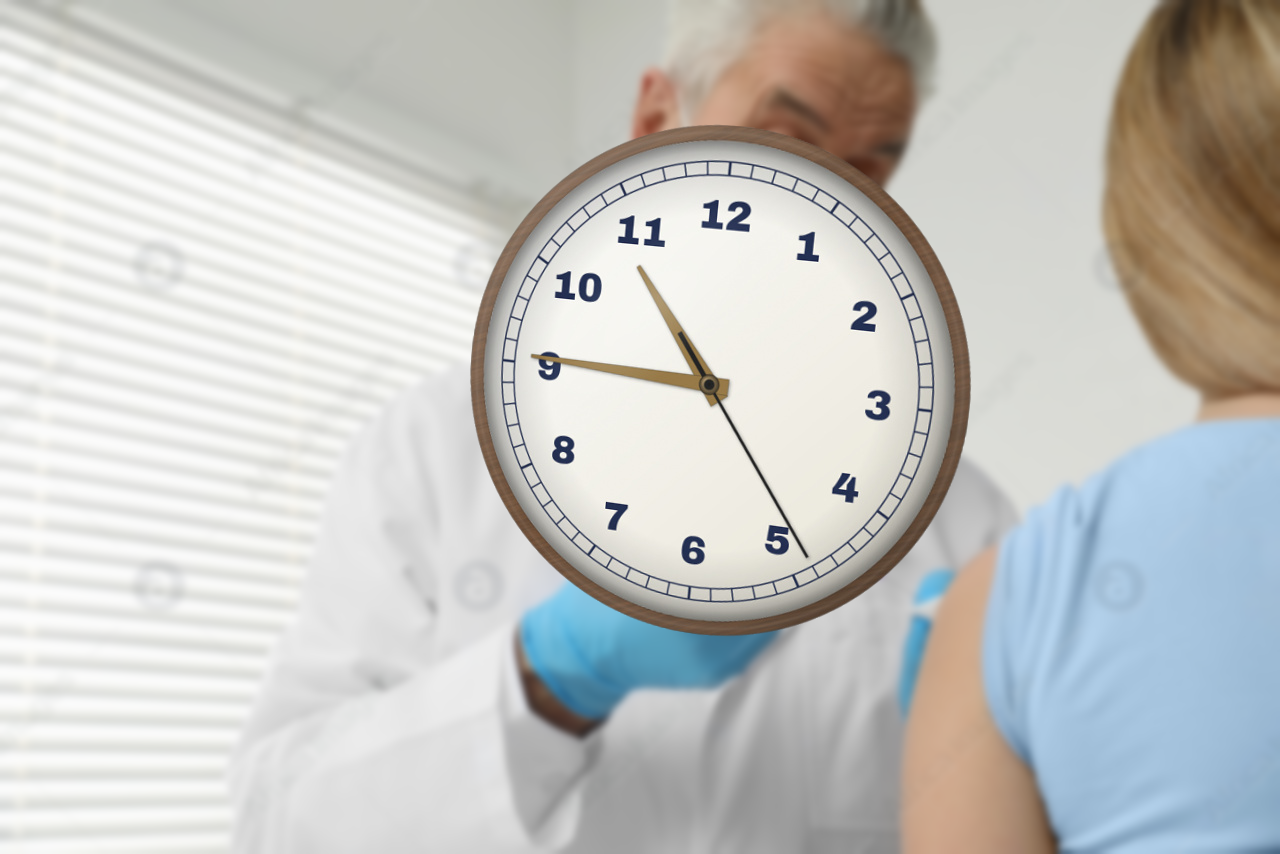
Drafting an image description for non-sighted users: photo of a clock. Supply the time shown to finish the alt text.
10:45:24
